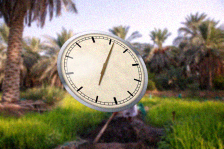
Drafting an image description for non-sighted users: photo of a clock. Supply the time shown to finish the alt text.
7:06
